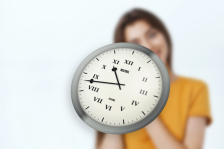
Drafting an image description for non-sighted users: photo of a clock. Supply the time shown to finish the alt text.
10:43
